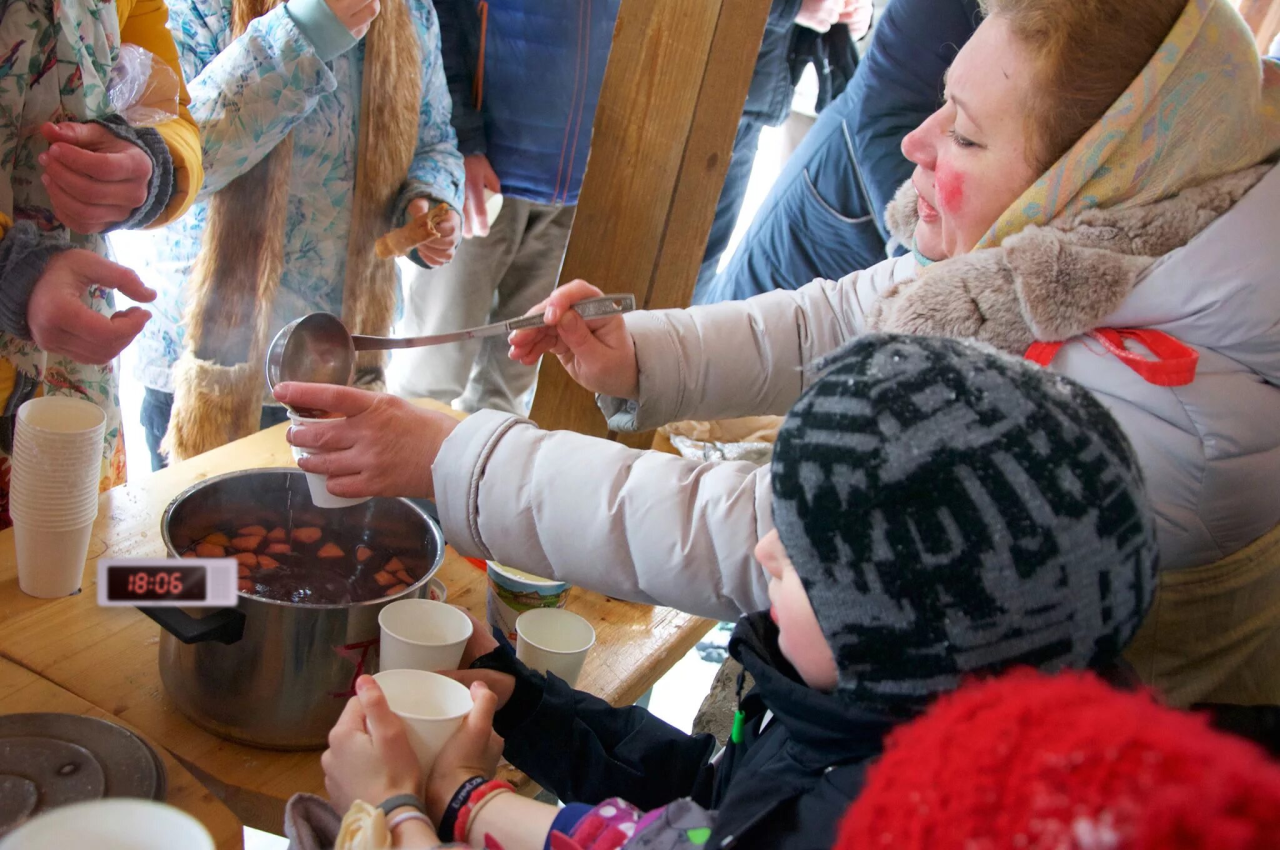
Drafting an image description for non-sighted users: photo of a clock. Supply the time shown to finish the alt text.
18:06
